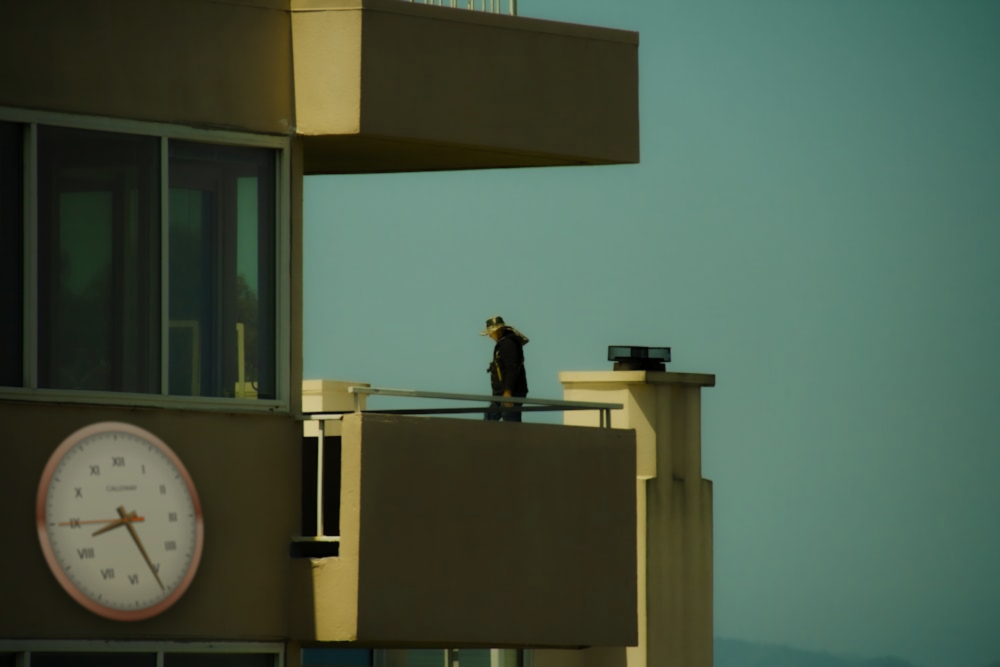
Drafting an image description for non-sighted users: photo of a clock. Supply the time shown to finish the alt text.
8:25:45
